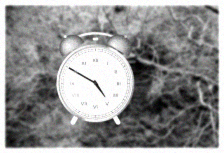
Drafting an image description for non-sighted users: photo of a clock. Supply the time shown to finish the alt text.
4:50
